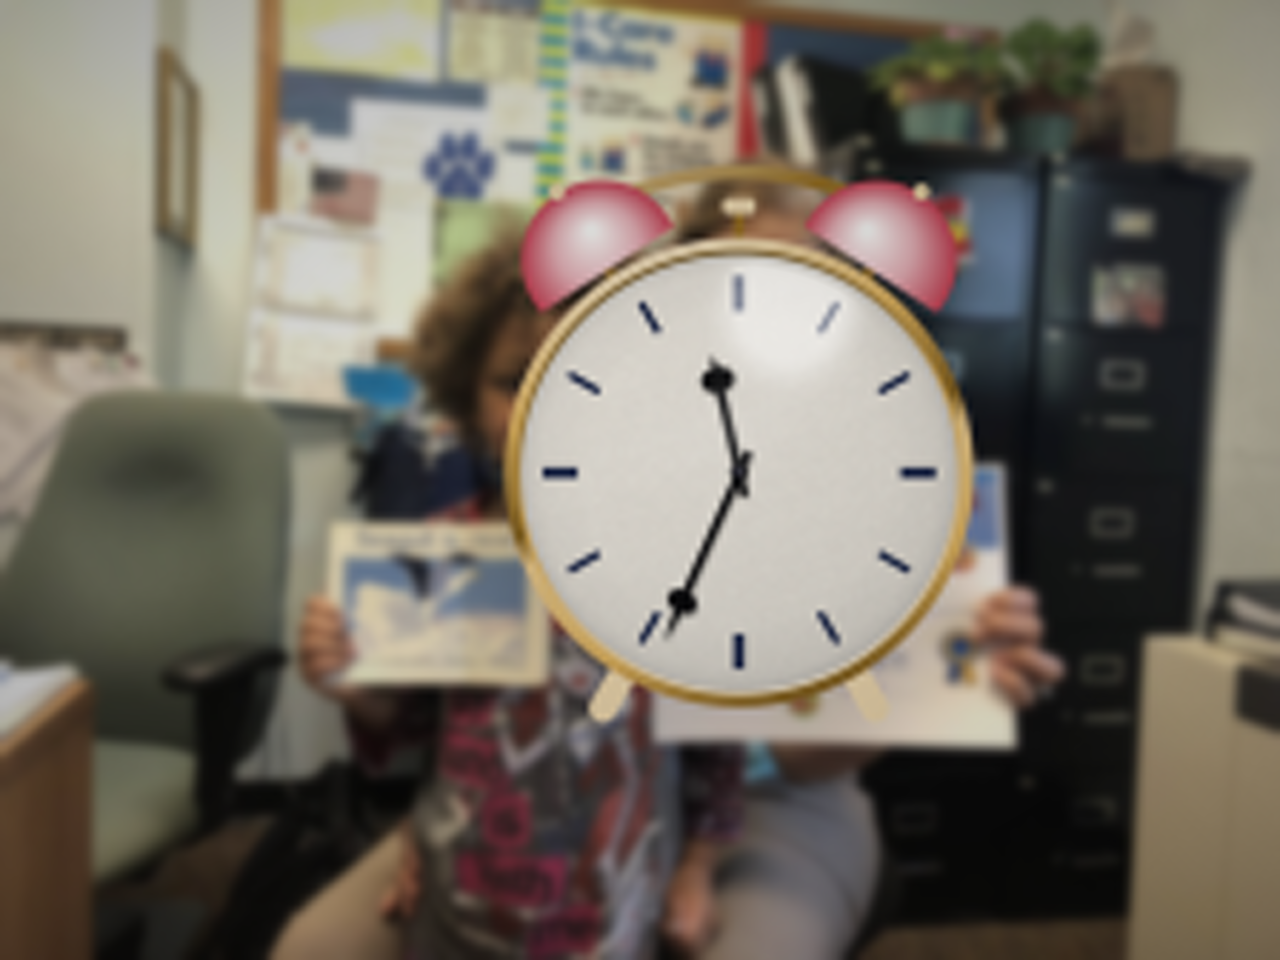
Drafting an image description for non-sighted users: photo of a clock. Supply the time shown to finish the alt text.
11:34
